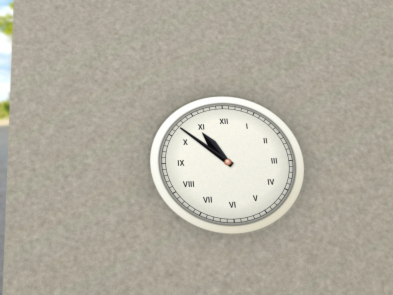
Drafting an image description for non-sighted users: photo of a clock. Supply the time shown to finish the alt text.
10:52
